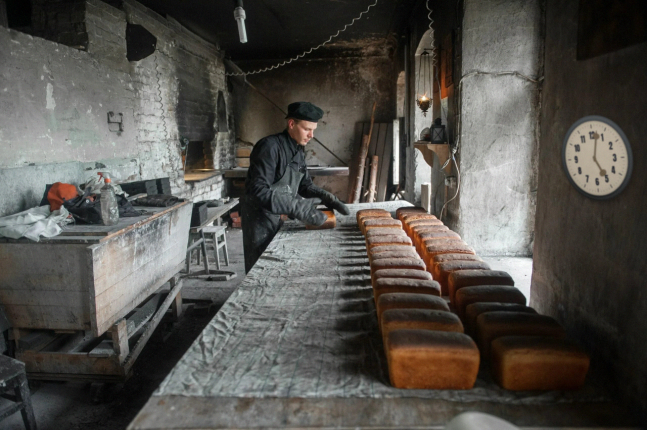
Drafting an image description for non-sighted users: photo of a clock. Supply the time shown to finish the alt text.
5:02
